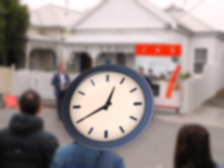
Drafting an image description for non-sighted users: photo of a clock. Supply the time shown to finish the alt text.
12:40
